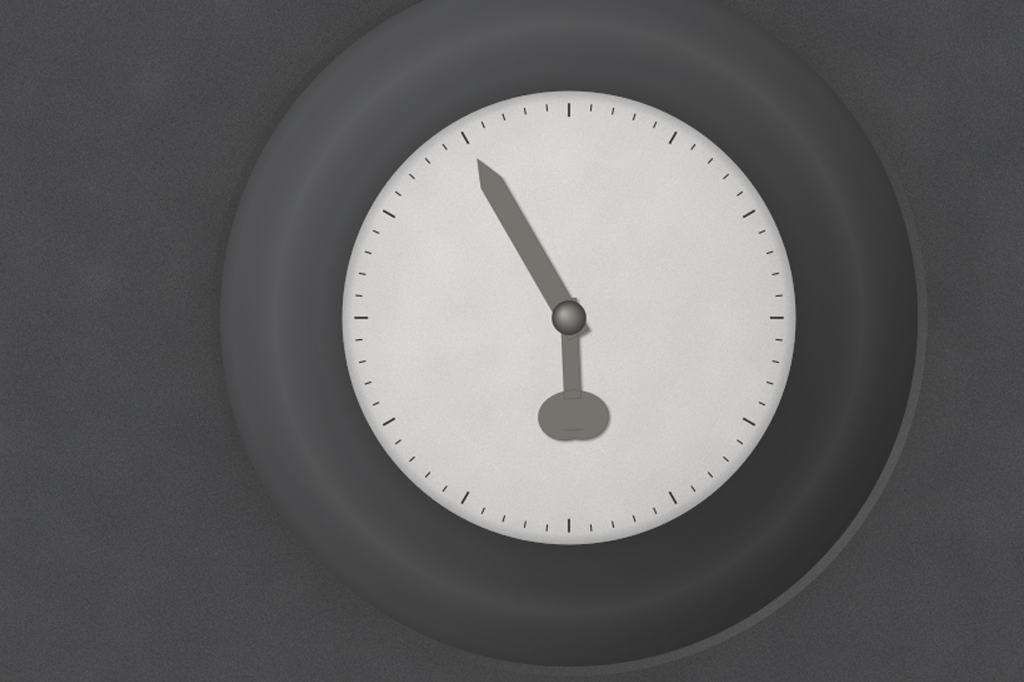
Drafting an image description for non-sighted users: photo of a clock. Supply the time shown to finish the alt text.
5:55
